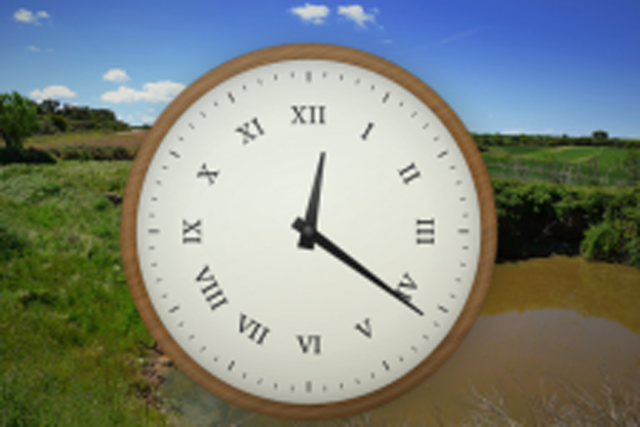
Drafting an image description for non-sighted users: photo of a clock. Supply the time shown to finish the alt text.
12:21
